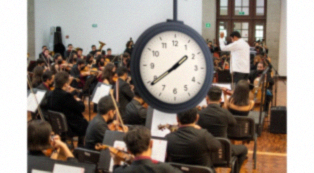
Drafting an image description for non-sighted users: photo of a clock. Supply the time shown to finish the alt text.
1:39
